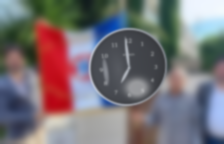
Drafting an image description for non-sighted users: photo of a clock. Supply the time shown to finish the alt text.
6:59
